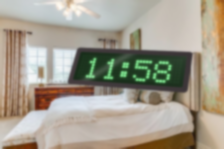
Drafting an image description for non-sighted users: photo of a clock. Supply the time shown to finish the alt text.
11:58
